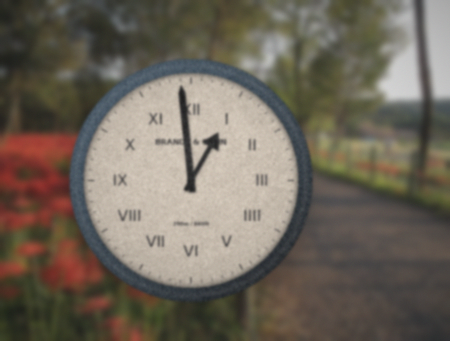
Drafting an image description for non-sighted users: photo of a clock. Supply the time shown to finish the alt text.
12:59
